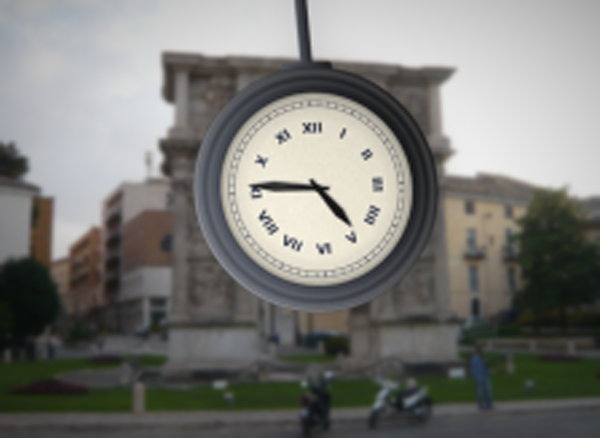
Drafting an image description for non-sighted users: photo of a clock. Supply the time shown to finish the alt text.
4:46
